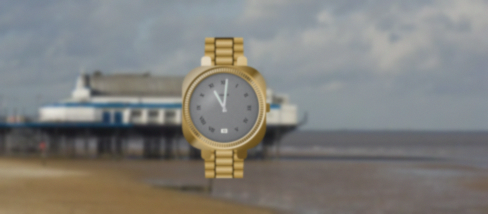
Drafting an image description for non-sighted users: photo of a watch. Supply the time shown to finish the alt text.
11:01
